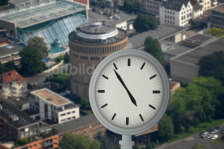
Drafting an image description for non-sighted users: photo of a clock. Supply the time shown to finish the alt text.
4:54
